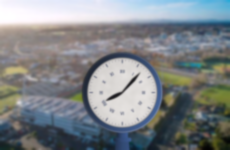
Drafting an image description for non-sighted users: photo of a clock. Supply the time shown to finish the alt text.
8:07
